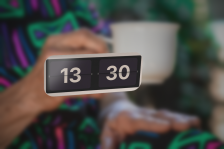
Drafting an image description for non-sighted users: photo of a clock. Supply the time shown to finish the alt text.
13:30
